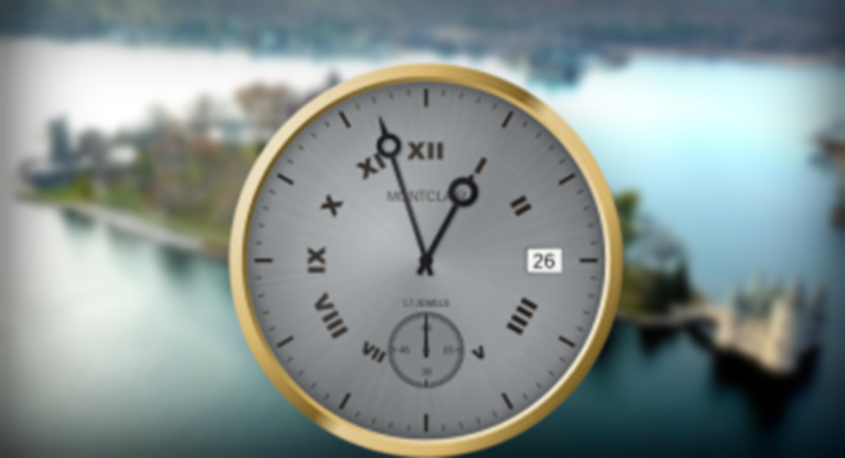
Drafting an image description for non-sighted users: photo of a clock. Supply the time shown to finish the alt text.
12:57
